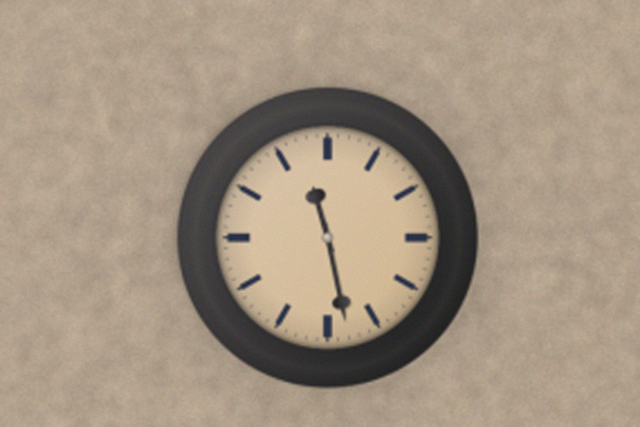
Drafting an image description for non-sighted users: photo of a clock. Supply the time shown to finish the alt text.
11:28
